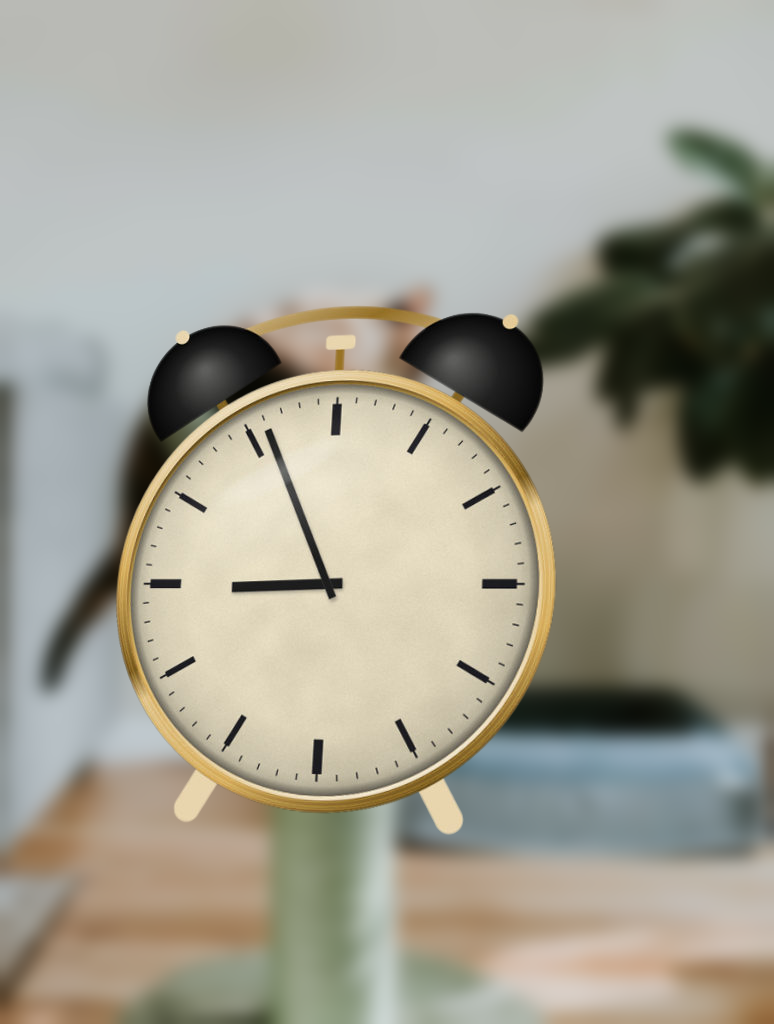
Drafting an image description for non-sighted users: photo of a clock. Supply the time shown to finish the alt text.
8:56
